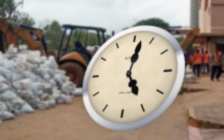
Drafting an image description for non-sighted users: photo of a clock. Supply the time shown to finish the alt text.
5:02
